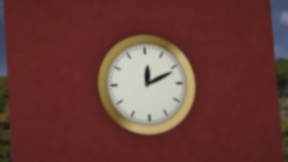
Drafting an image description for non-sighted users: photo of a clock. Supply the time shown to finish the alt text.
12:11
